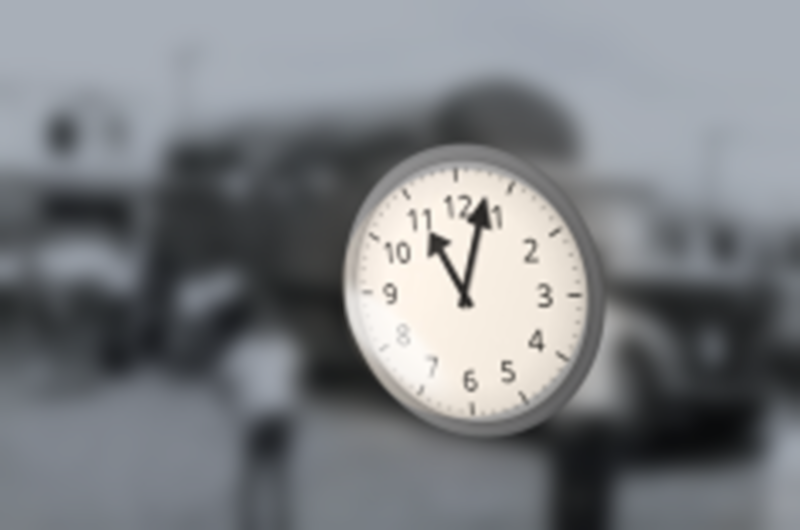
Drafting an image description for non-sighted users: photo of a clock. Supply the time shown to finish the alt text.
11:03
